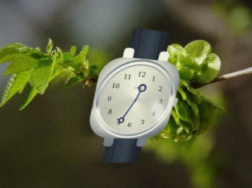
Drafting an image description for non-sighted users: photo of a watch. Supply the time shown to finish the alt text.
12:34
